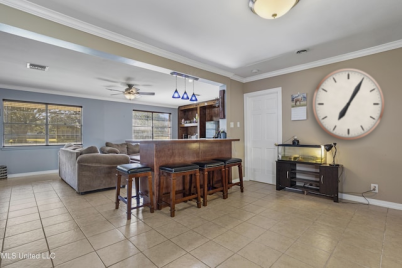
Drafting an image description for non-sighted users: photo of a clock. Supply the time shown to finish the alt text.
7:05
